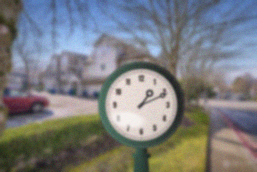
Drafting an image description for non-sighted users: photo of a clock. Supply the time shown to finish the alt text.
1:11
